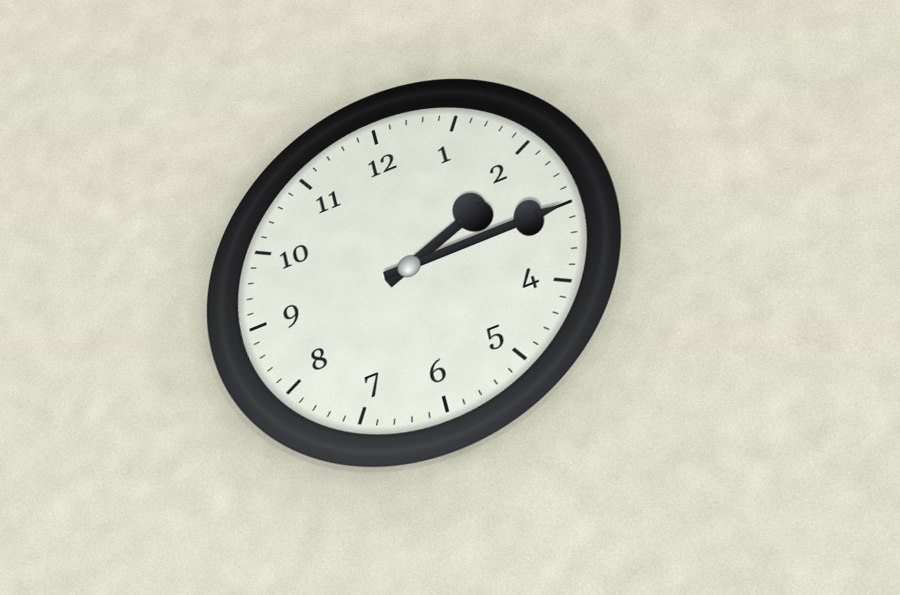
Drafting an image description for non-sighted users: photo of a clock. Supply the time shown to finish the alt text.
2:15
